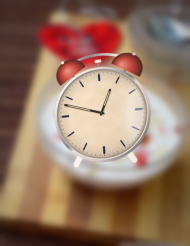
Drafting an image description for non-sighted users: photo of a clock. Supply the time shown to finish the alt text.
12:48
